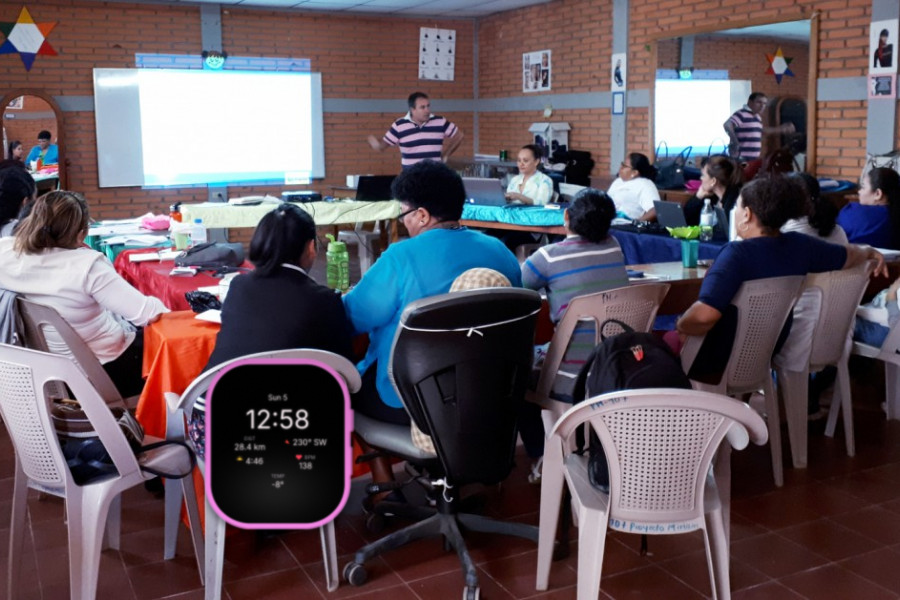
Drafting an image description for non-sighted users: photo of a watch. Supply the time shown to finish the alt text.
12:58
